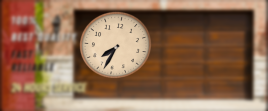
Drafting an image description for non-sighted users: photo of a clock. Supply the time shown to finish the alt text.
7:33
